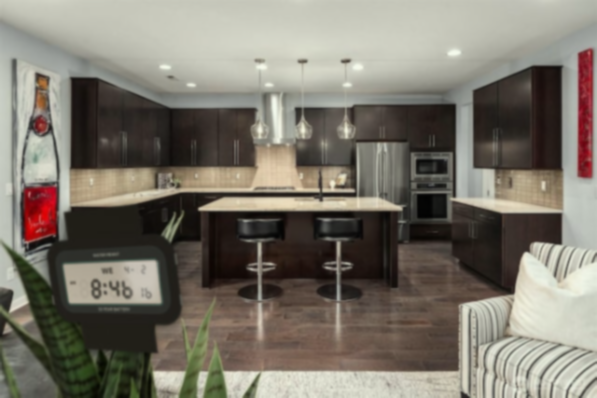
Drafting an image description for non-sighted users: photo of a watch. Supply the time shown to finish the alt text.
8:46:16
